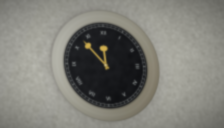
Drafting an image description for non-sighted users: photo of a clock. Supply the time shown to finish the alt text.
11:53
